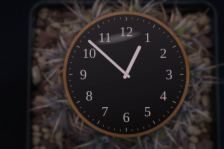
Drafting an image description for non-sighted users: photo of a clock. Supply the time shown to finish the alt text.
12:52
